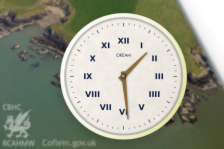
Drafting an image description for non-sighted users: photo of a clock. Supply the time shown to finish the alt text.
1:29
